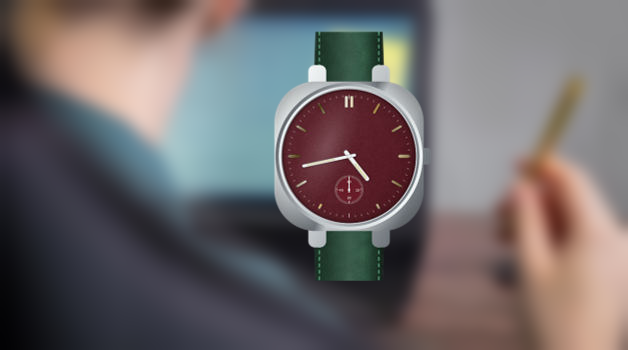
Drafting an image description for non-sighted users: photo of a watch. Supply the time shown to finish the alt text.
4:43
